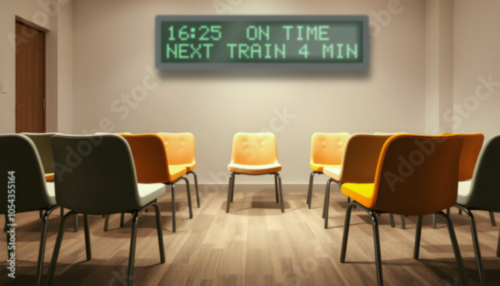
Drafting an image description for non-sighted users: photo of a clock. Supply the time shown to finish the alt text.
16:25
